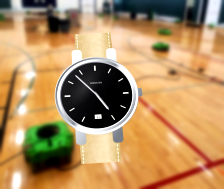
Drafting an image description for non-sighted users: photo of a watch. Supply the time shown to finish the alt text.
4:53
